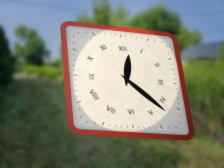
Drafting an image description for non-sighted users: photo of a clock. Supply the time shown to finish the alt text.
12:22
